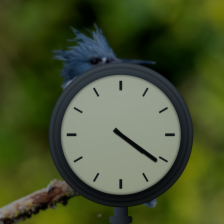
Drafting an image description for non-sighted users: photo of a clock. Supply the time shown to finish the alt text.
4:21
